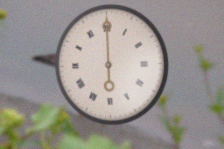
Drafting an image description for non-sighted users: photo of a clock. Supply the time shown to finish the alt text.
6:00
